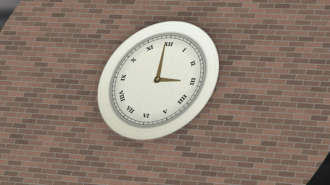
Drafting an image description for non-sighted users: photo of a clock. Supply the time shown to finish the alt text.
2:59
